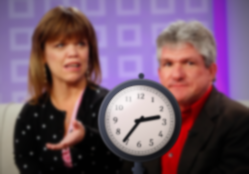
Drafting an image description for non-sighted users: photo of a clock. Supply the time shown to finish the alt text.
2:36
